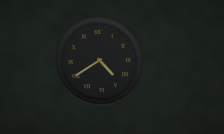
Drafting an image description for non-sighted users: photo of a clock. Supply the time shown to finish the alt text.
4:40
